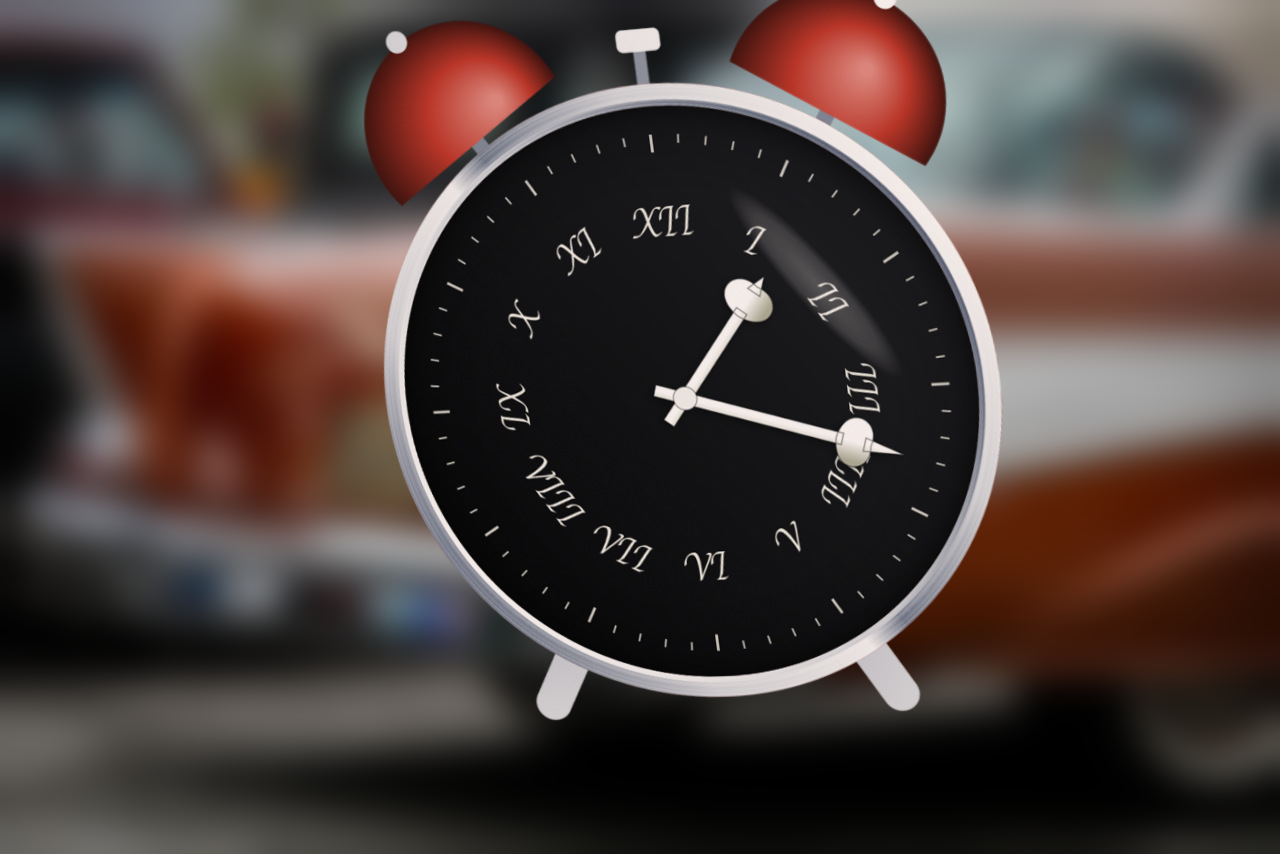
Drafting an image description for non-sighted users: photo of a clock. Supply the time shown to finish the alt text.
1:18
